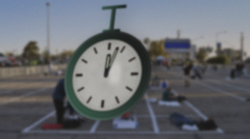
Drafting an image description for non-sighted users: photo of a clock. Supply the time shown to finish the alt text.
12:03
